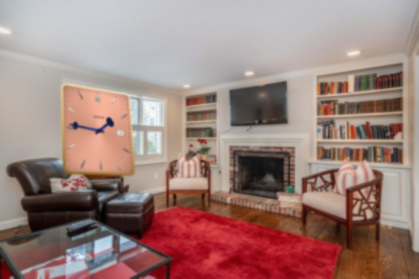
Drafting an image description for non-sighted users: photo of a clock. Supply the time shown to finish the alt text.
1:46
